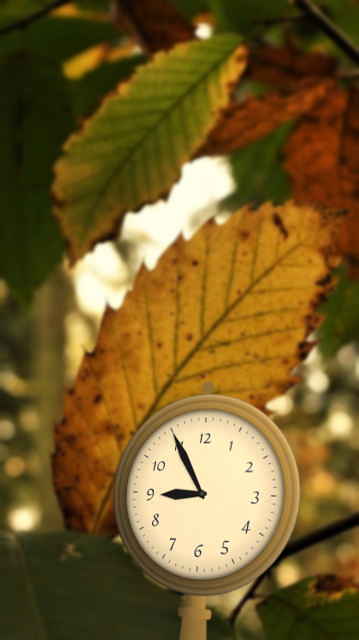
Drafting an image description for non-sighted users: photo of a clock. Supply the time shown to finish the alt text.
8:55
